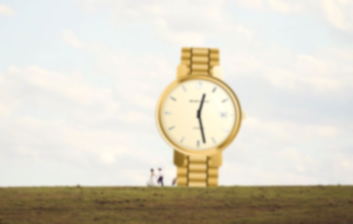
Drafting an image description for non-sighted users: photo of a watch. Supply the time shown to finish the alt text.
12:28
